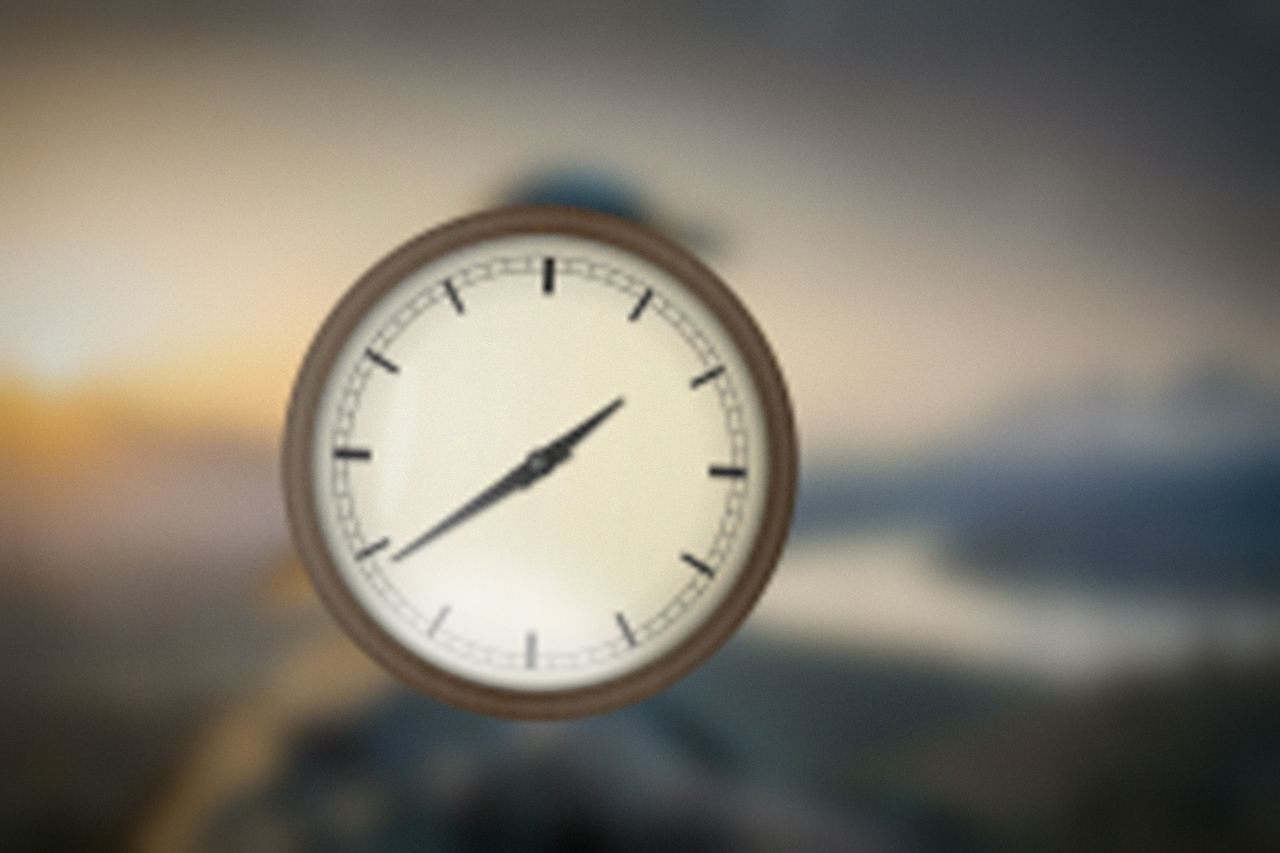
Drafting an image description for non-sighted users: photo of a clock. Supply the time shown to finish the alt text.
1:39
